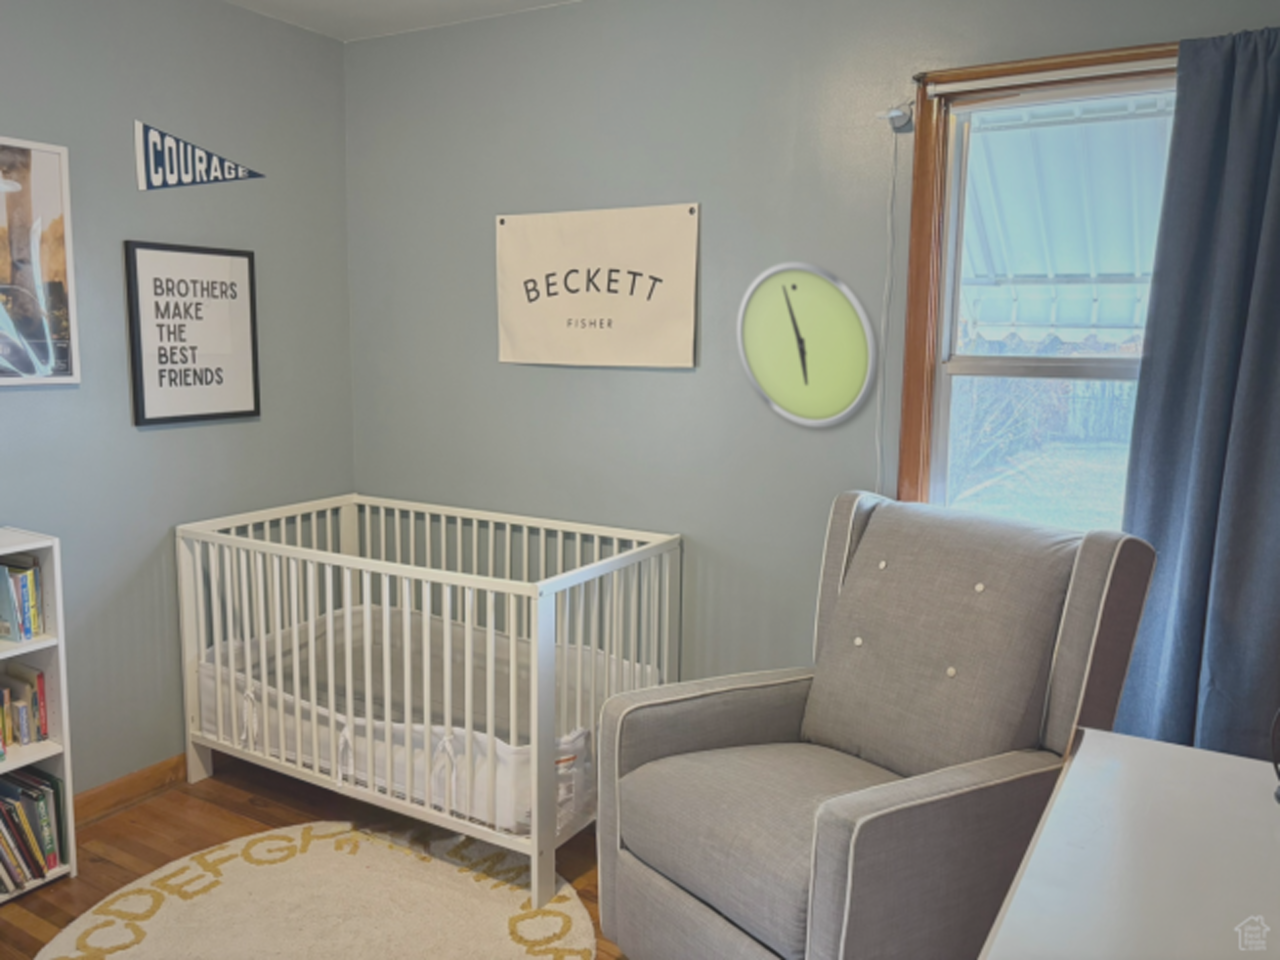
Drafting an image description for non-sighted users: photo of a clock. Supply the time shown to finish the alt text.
5:58
